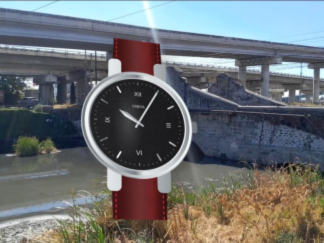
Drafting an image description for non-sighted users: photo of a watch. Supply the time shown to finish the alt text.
10:05
